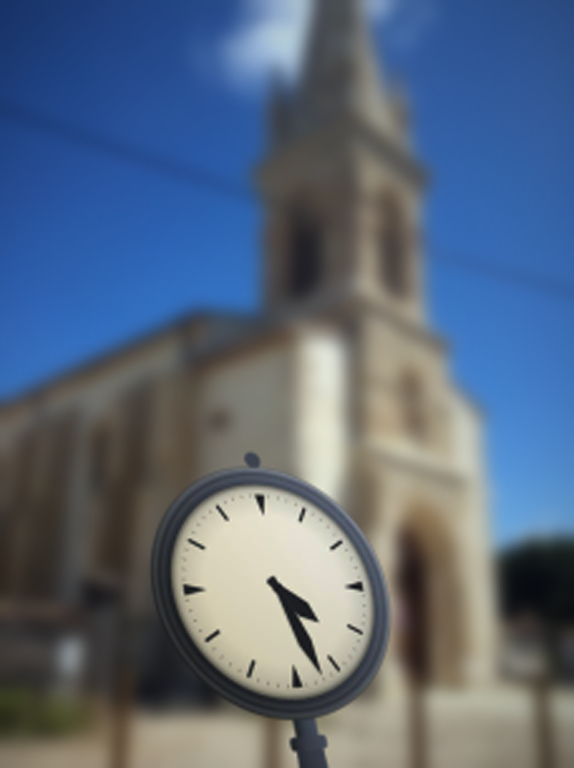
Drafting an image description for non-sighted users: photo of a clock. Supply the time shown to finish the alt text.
4:27
